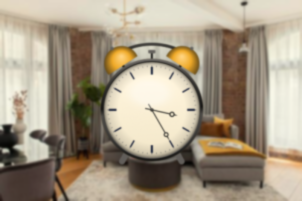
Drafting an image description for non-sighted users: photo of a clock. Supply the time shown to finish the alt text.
3:25
